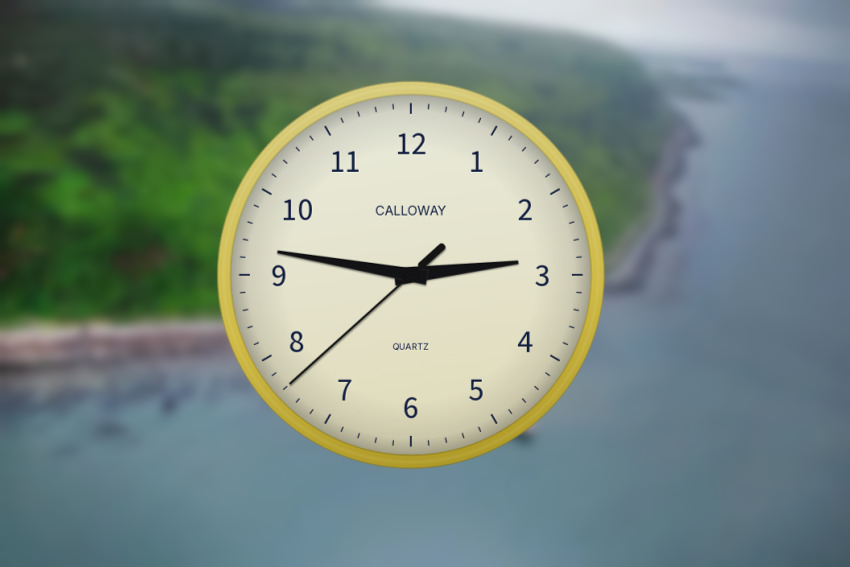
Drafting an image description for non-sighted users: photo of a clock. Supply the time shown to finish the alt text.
2:46:38
